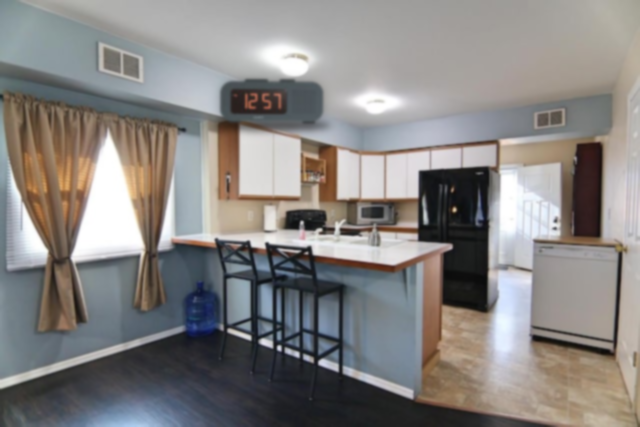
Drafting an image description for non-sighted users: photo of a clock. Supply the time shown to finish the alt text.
12:57
